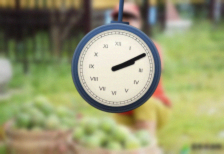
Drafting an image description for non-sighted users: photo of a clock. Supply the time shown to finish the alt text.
2:10
